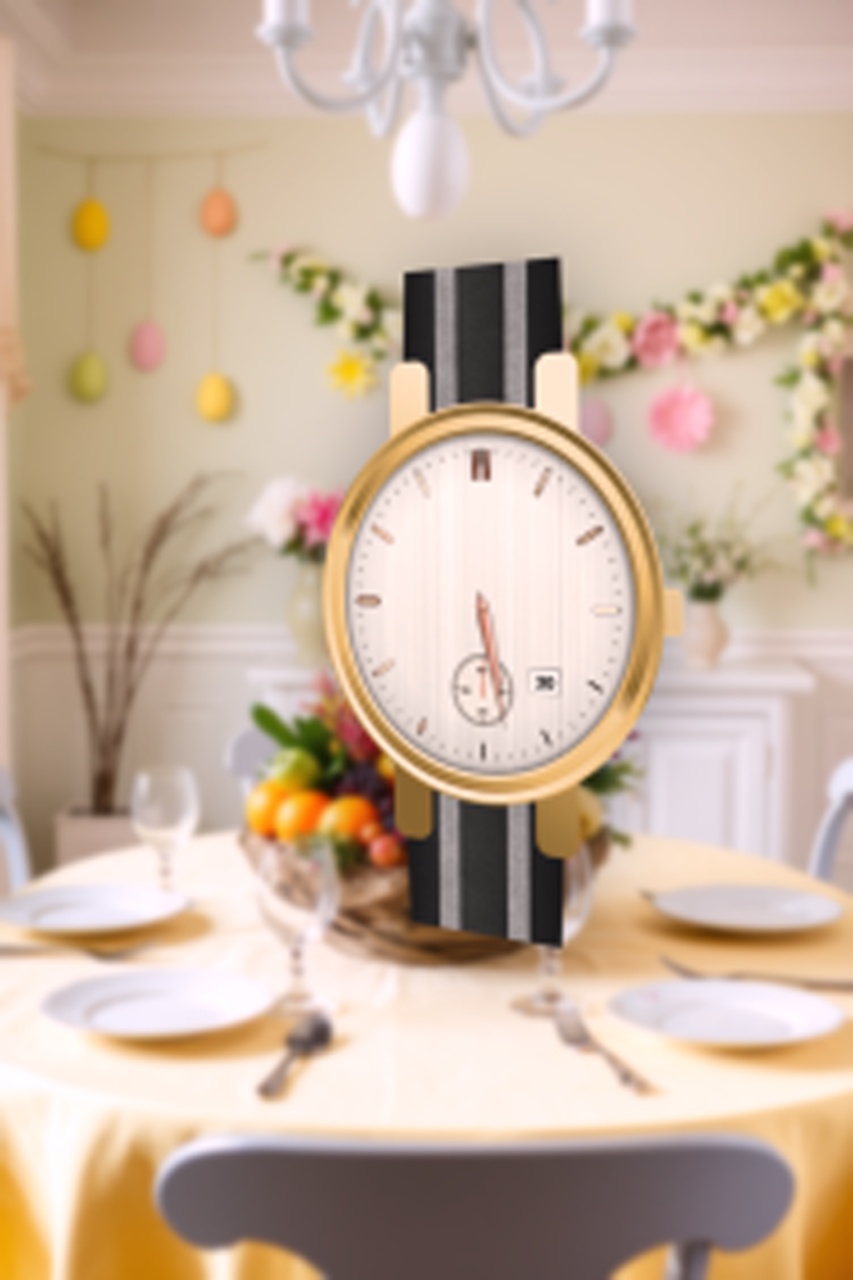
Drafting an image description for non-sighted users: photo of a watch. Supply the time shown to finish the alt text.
5:28
